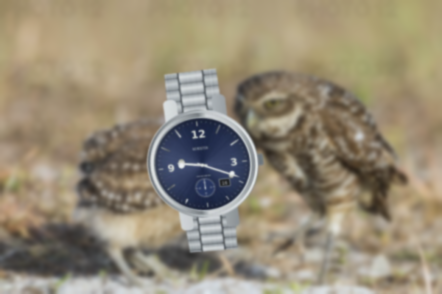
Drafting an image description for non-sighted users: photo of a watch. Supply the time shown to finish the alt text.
9:19
